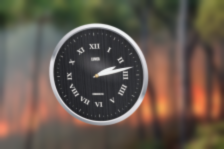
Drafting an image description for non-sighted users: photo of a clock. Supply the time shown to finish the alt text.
2:13
